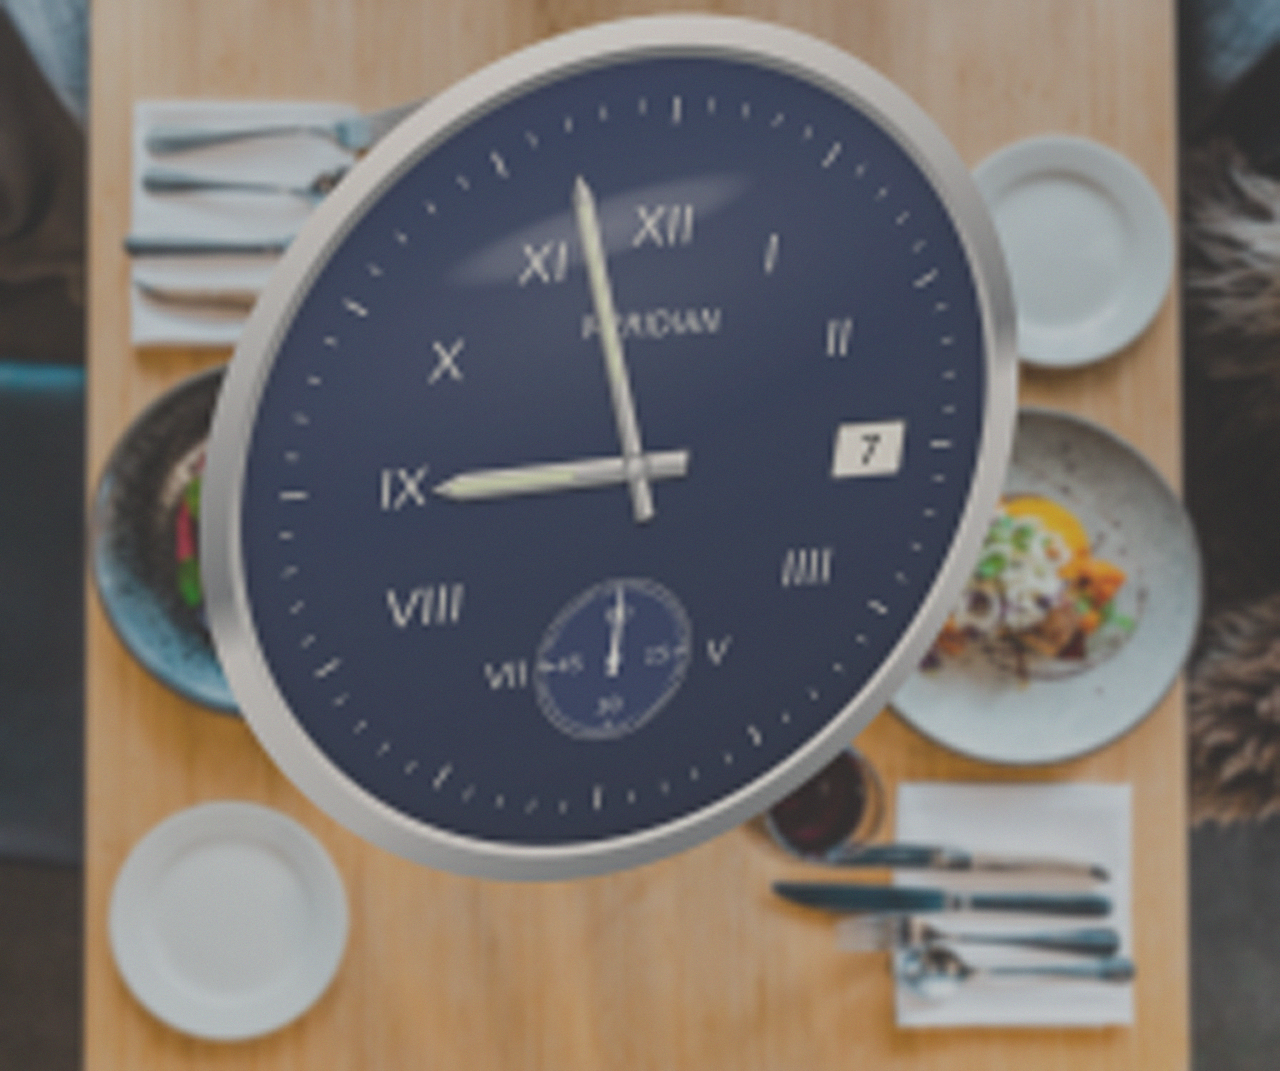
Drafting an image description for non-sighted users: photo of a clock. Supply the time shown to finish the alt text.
8:57
